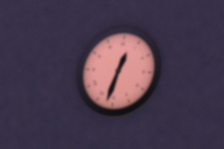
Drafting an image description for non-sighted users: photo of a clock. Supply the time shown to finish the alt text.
12:32
